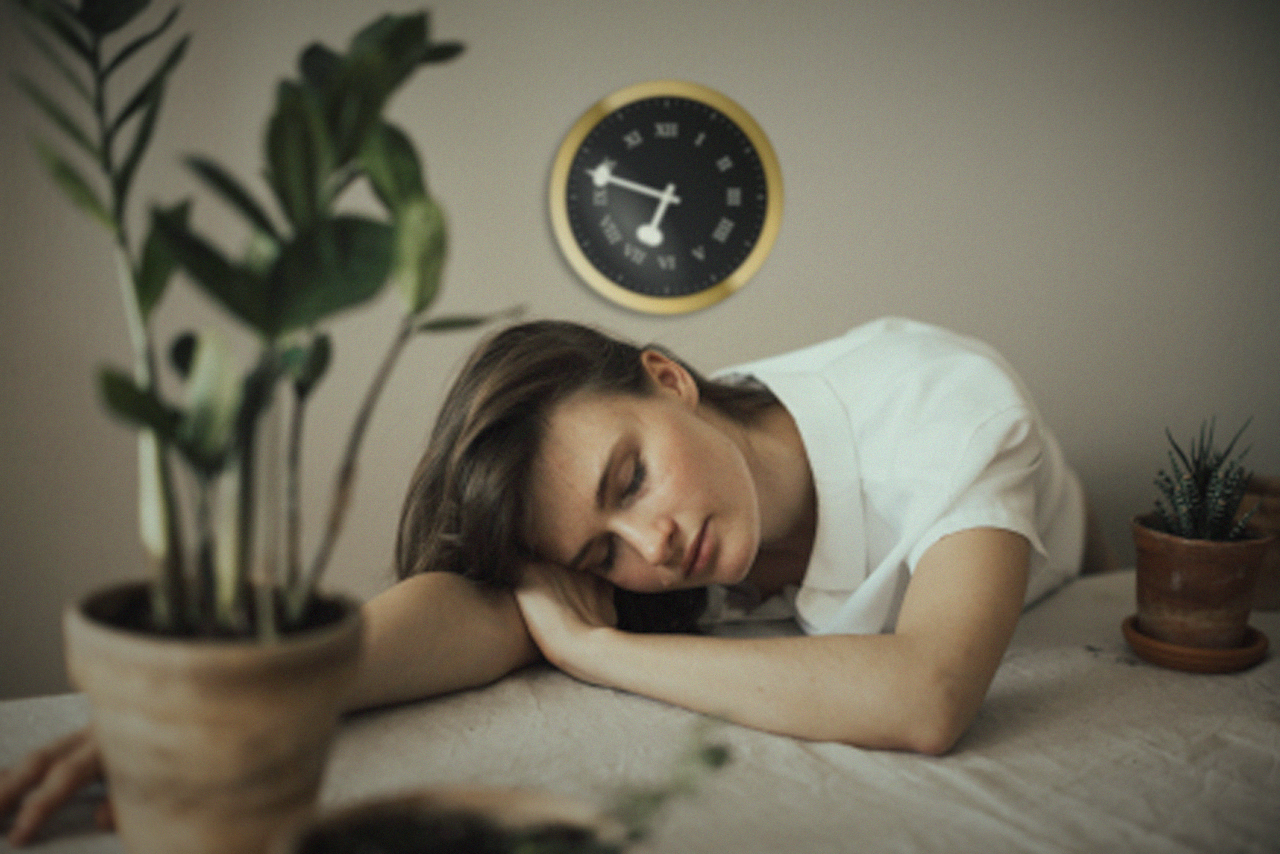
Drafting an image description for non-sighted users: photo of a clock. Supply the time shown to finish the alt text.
6:48
